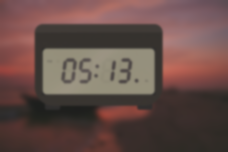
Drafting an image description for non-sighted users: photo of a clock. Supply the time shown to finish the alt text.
5:13
